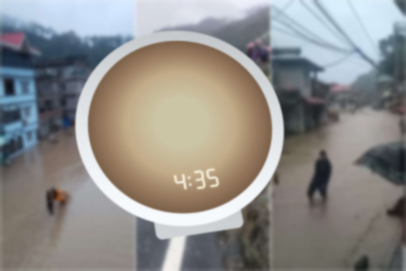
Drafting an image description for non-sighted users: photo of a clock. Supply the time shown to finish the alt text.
4:35
